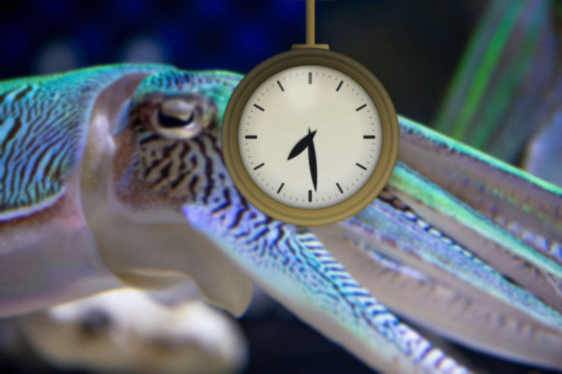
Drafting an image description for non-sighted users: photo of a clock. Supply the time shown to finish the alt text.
7:29
